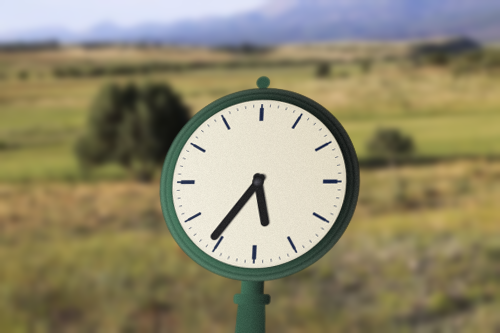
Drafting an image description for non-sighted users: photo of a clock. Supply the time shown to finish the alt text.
5:36
